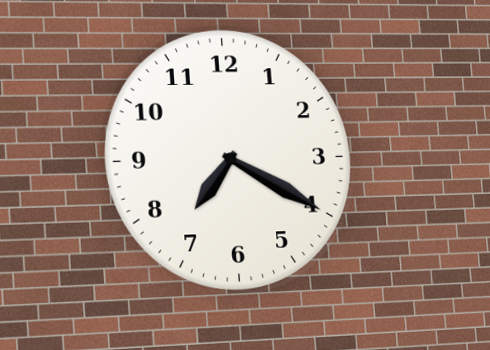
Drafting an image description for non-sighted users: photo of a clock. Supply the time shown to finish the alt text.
7:20
